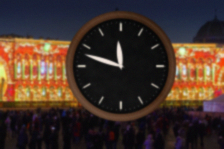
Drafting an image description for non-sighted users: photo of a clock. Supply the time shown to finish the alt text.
11:48
